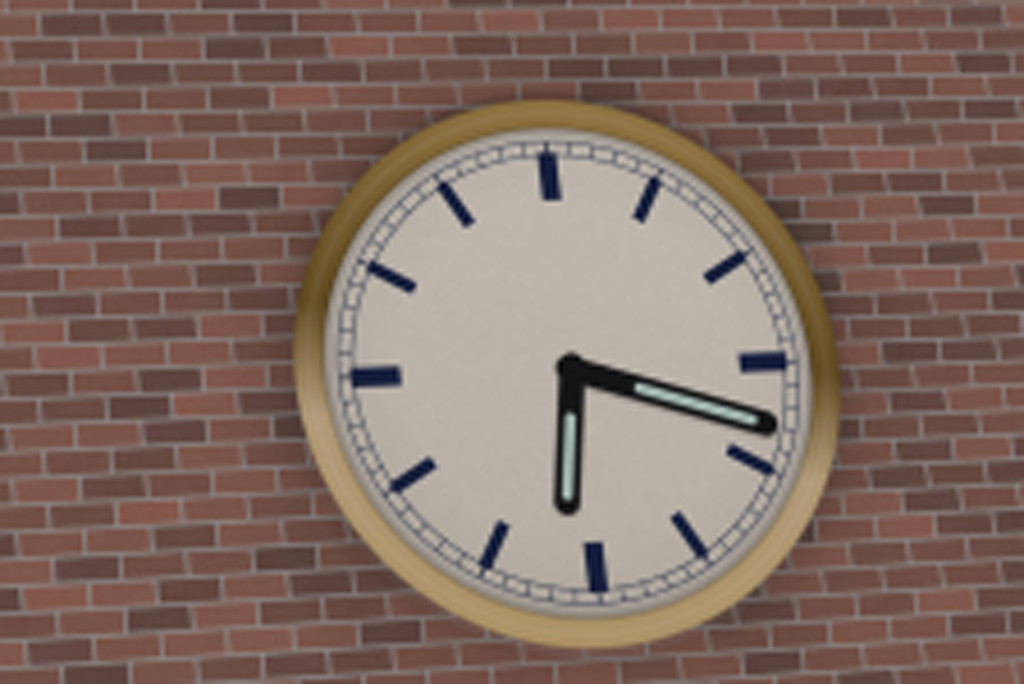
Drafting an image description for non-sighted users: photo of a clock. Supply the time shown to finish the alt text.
6:18
